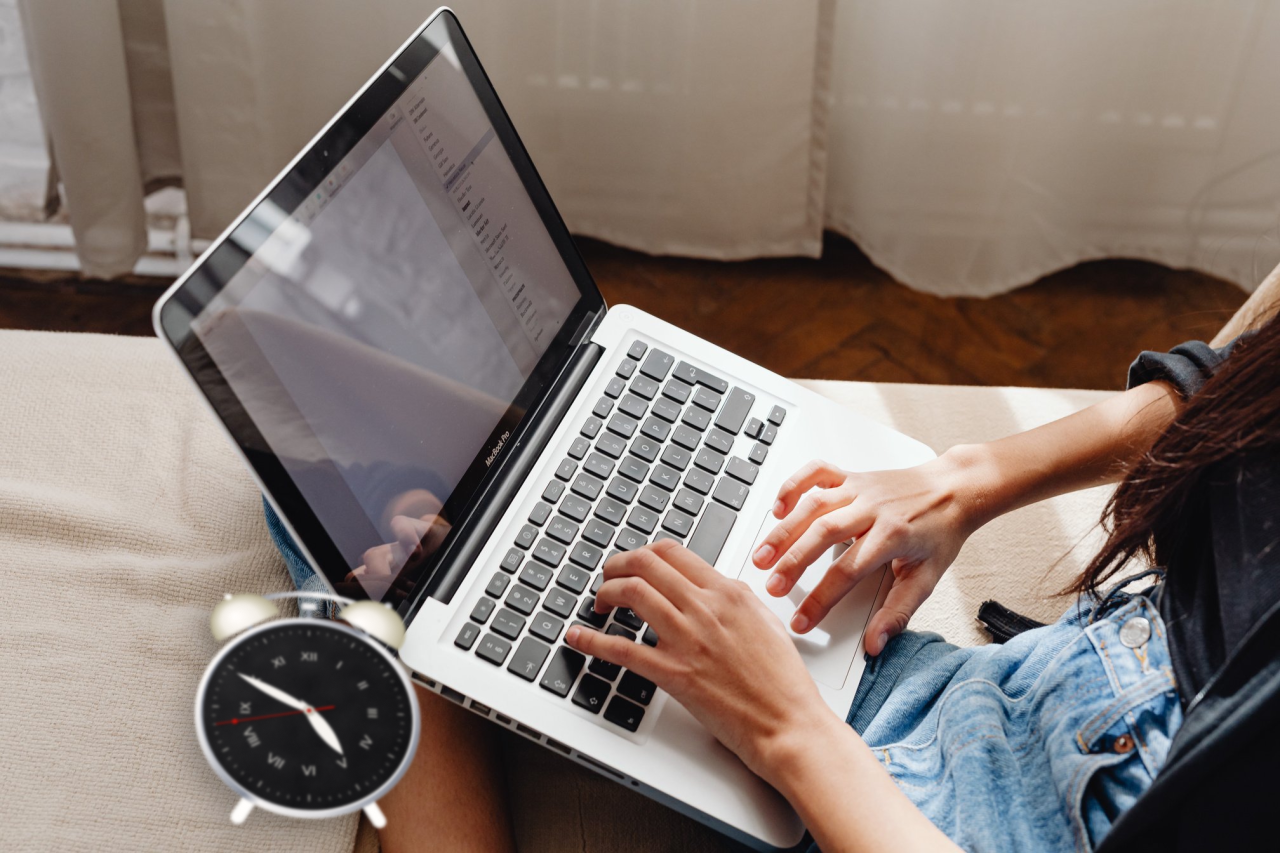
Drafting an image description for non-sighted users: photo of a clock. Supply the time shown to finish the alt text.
4:49:43
